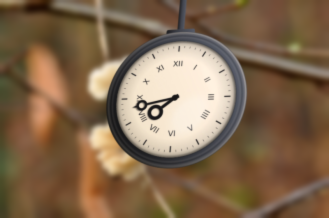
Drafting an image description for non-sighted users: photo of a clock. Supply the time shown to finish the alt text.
7:43
